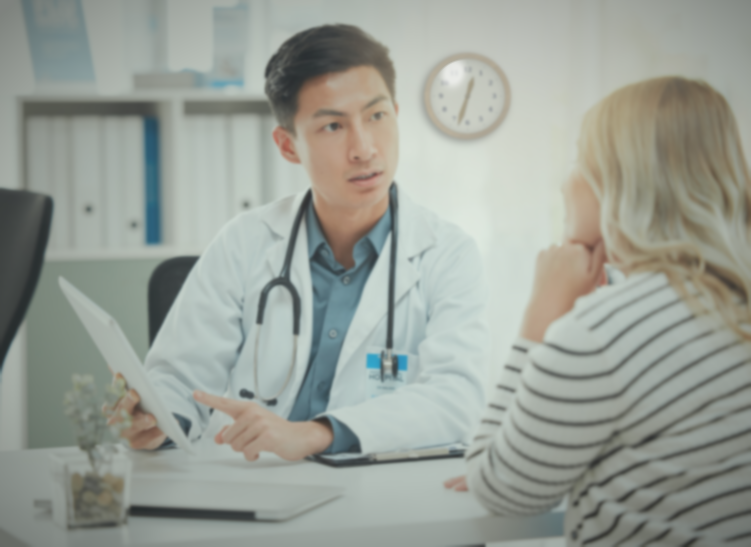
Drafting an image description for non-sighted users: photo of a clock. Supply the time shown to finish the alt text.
12:33
